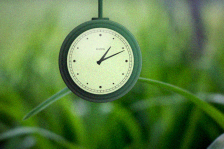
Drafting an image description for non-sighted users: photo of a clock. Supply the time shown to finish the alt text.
1:11
